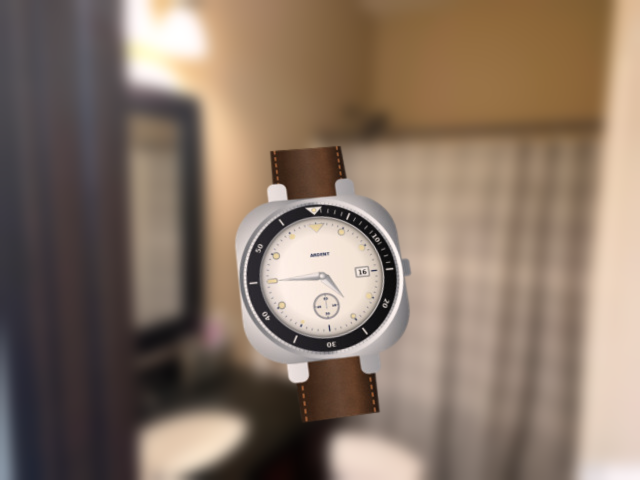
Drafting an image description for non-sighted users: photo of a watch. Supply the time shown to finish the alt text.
4:45
